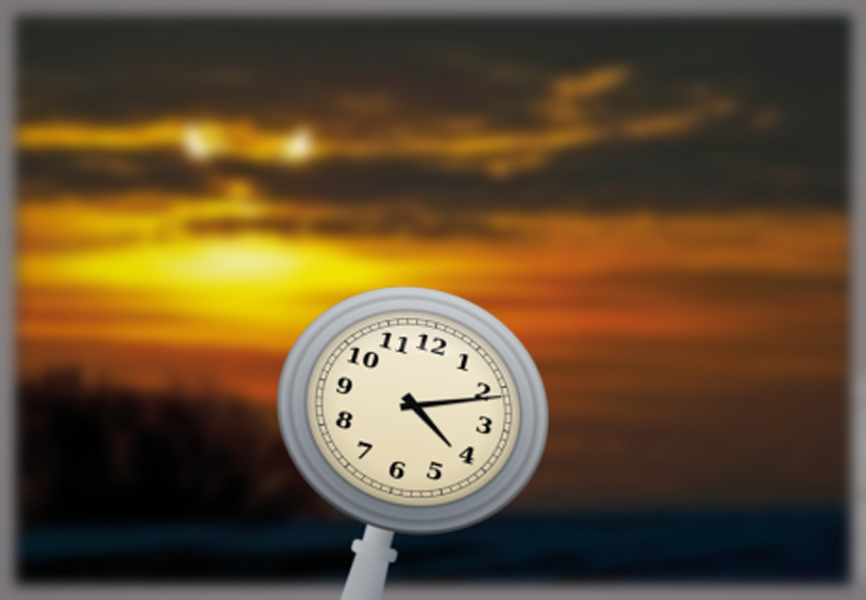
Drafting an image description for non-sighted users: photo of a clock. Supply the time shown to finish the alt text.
4:11
